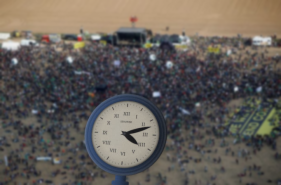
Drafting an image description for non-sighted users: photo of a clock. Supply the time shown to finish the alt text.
4:12
